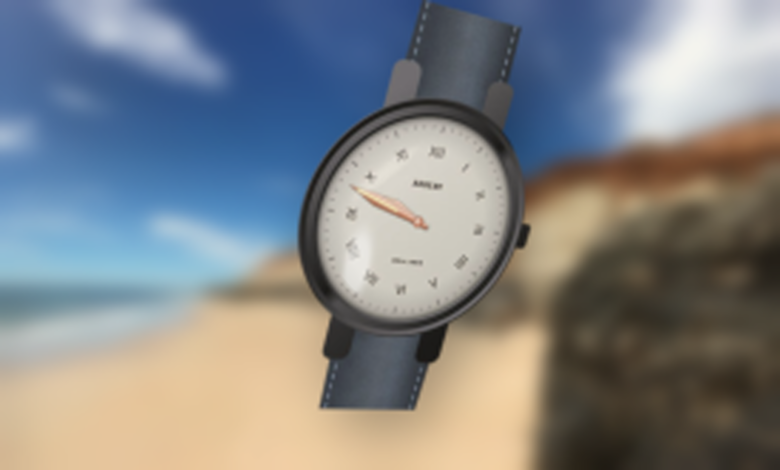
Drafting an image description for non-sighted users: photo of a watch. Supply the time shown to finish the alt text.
9:48
